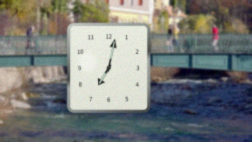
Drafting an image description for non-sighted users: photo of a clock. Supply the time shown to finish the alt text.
7:02
